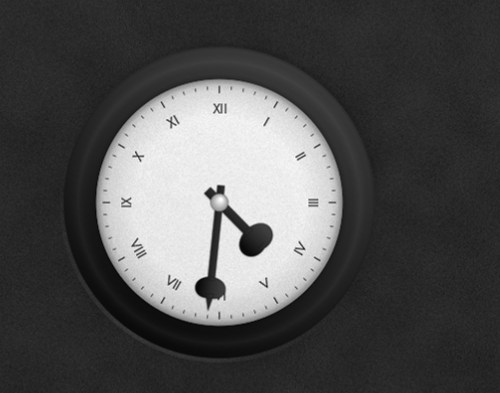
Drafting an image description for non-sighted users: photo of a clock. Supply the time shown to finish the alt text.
4:31
